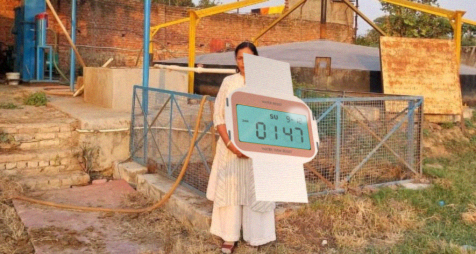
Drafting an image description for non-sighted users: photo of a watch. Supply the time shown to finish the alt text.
1:47
